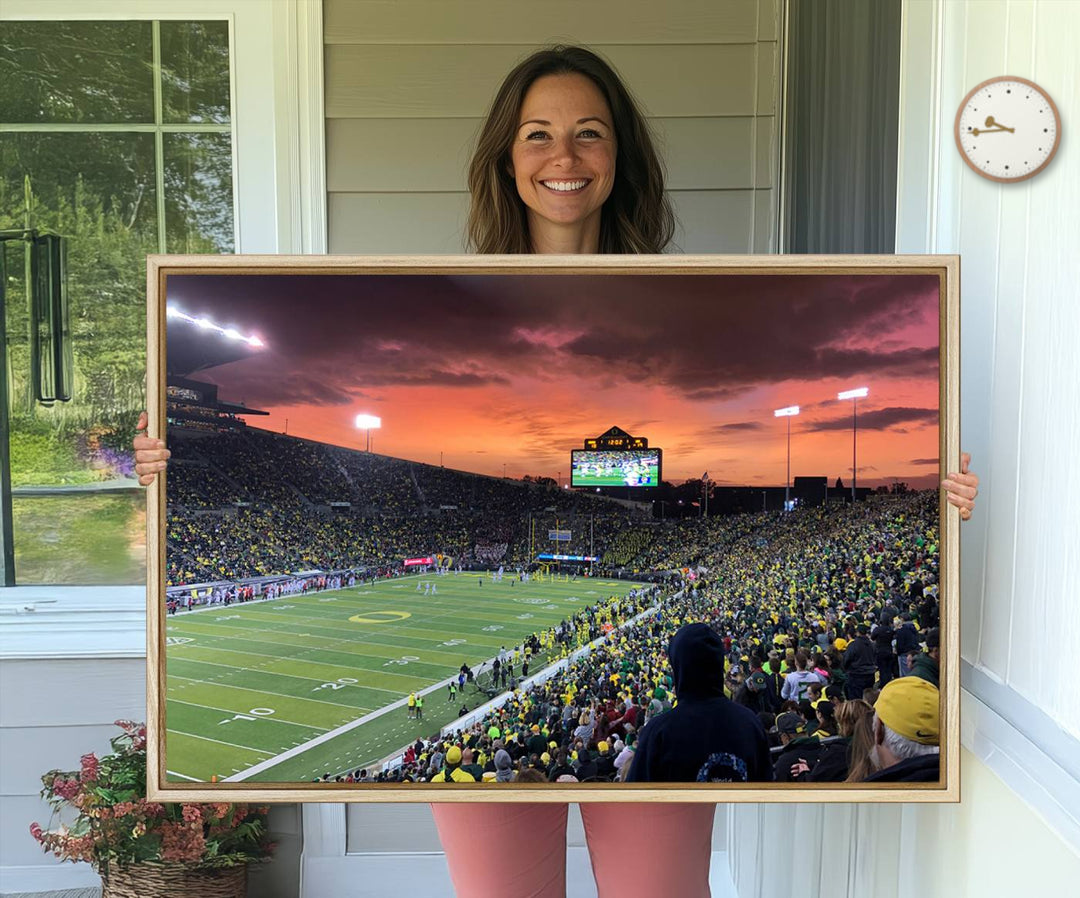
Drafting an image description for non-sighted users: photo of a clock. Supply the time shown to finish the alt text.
9:44
